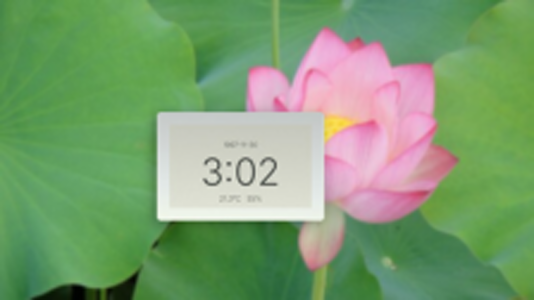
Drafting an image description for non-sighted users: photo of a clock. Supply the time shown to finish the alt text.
3:02
